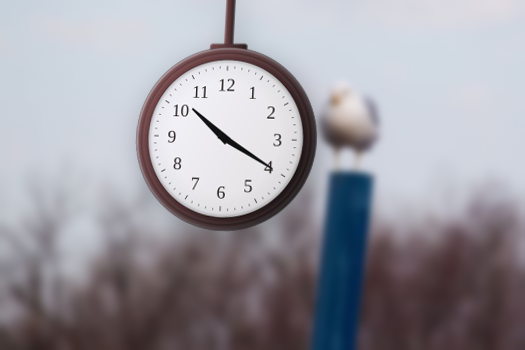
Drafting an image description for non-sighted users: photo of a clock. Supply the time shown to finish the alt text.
10:20
